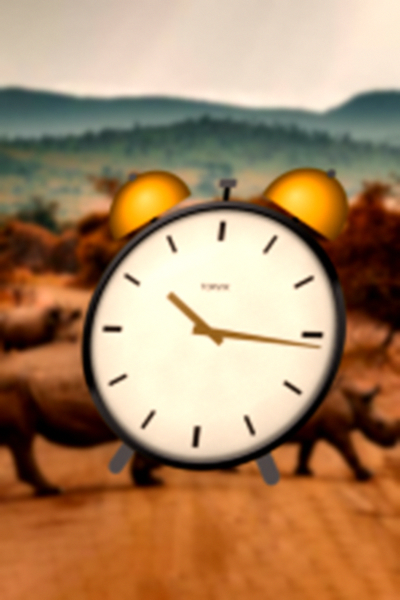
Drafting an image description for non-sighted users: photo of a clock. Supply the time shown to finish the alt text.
10:16
